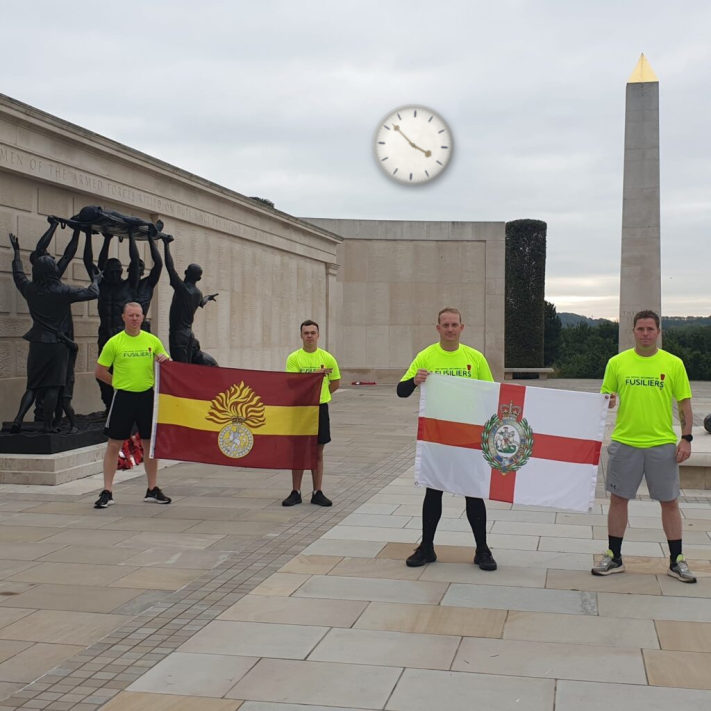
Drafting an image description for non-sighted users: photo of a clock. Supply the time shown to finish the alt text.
3:52
